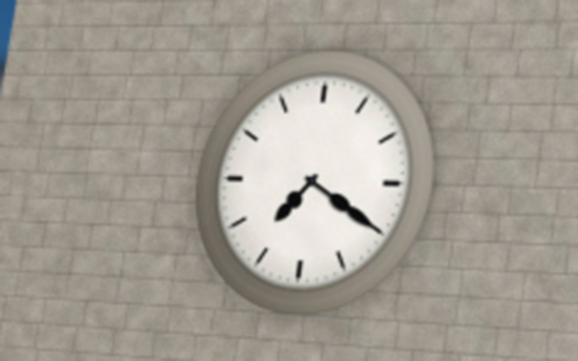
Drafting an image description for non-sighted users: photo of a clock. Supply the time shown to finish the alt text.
7:20
